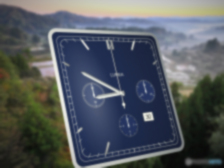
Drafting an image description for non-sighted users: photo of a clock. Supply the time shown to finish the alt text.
8:50
